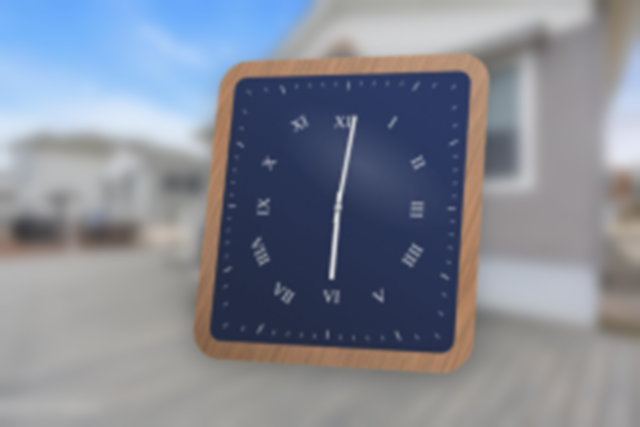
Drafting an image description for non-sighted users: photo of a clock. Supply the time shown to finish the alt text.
6:01
